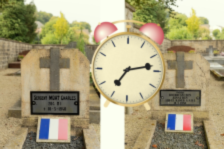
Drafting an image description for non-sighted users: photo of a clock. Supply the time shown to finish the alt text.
7:13
